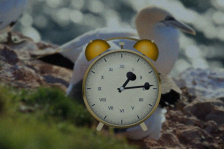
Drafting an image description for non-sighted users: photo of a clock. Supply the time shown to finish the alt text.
1:14
